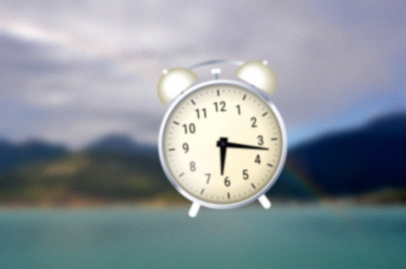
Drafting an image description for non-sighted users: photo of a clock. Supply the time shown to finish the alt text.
6:17
